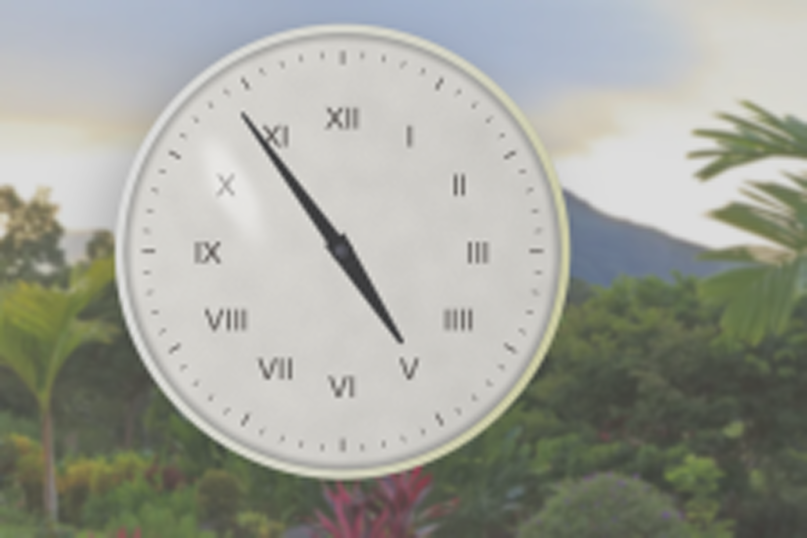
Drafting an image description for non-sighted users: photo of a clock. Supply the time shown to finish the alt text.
4:54
